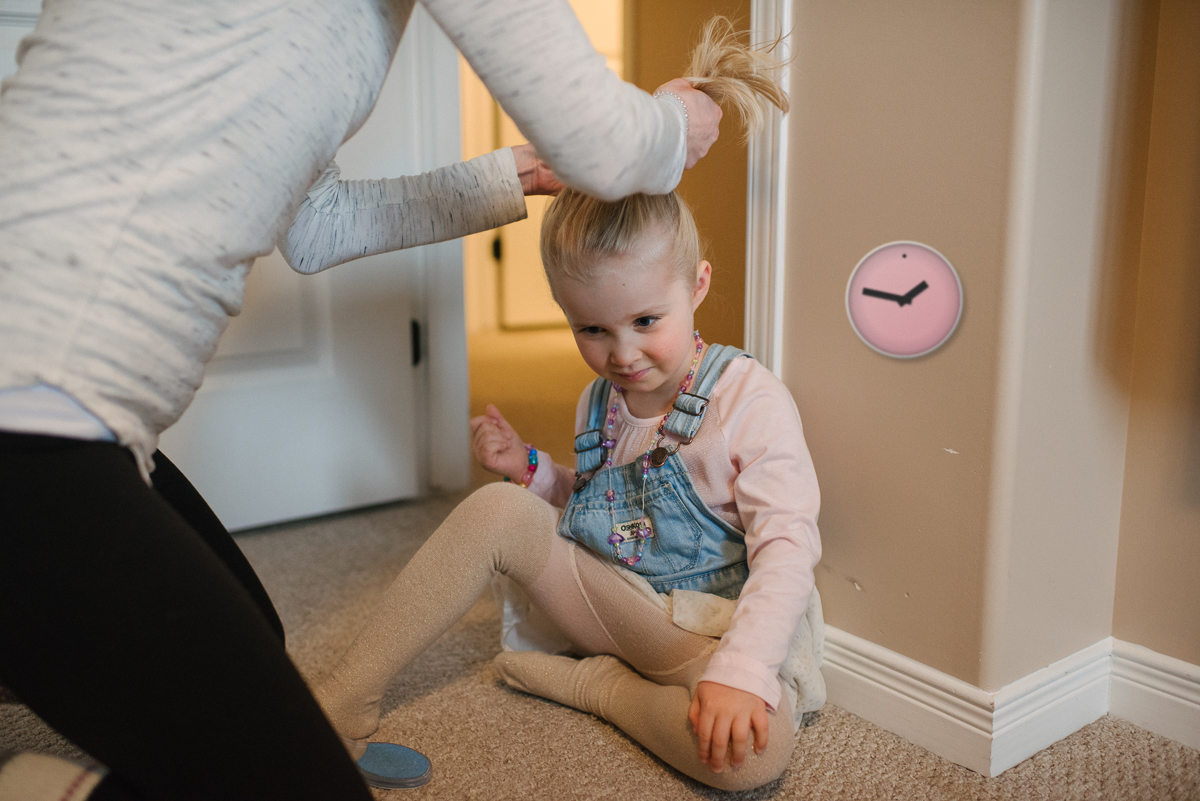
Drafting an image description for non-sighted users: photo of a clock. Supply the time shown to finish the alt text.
1:47
